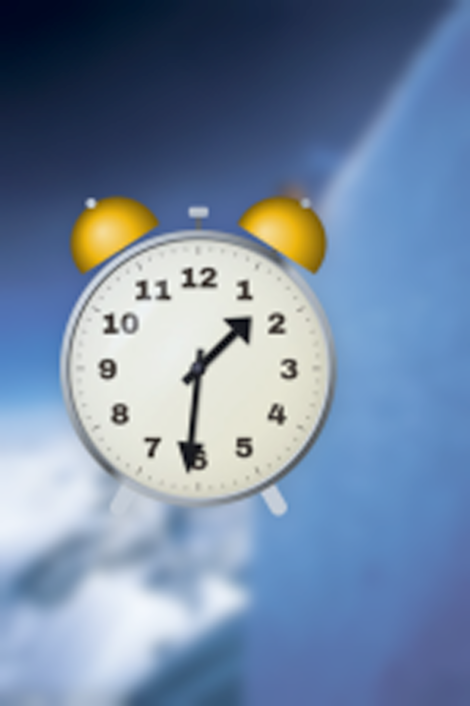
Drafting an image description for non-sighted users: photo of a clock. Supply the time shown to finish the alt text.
1:31
